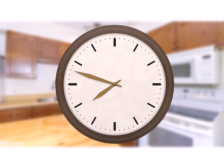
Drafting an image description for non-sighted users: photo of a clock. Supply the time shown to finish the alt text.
7:48
